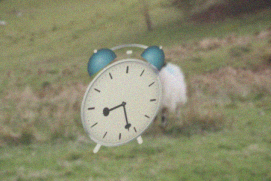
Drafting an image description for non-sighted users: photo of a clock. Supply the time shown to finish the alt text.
8:27
